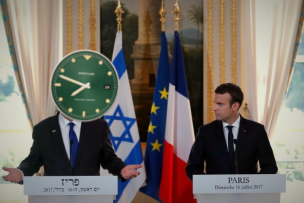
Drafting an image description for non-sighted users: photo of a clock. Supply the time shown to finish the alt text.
7:48
